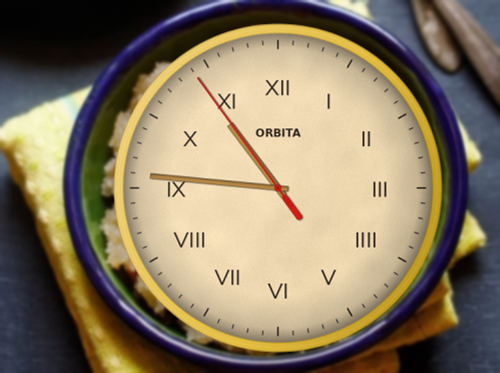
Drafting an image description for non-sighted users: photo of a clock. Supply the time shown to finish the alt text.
10:45:54
